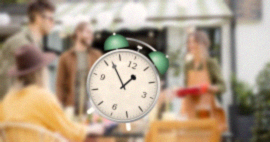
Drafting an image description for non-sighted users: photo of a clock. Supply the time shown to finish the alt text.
12:52
